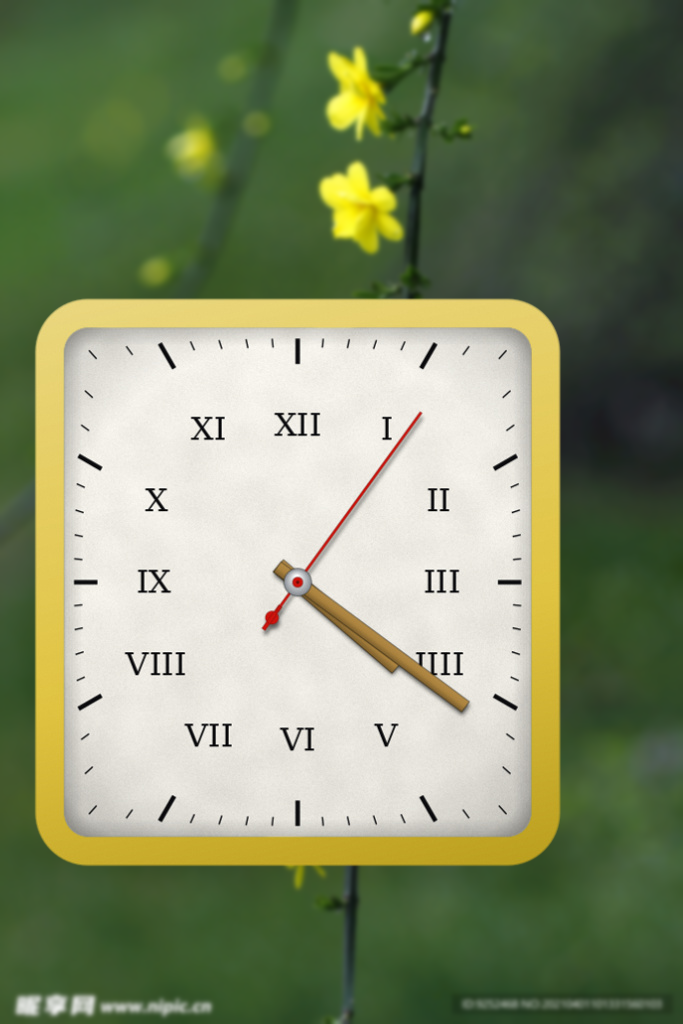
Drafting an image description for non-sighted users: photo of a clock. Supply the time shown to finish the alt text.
4:21:06
